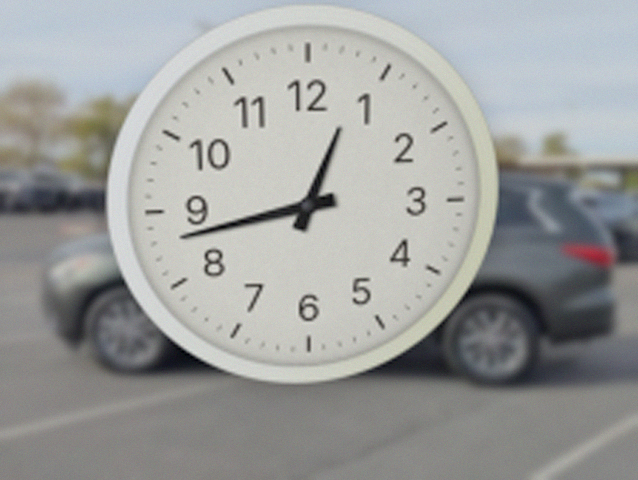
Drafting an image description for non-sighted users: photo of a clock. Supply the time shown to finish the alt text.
12:43
